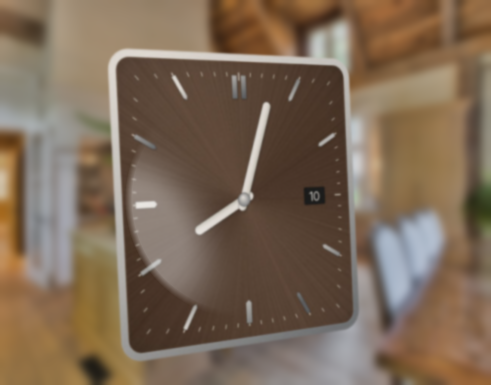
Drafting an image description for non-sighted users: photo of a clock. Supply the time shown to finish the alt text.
8:03
